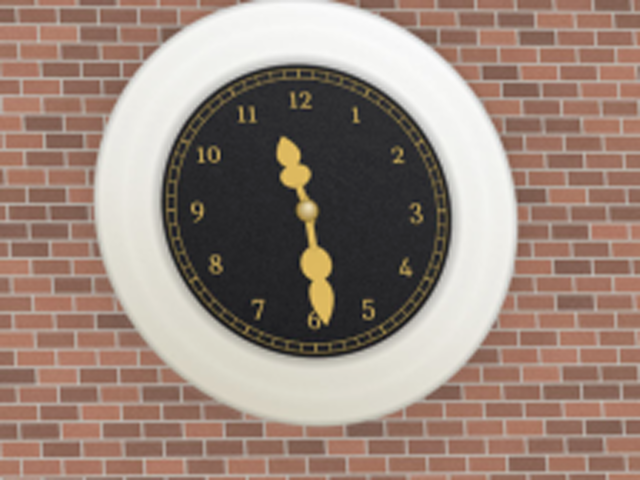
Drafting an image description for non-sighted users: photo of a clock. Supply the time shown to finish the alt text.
11:29
